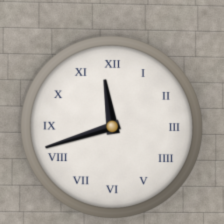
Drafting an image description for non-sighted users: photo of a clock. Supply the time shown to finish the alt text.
11:42
